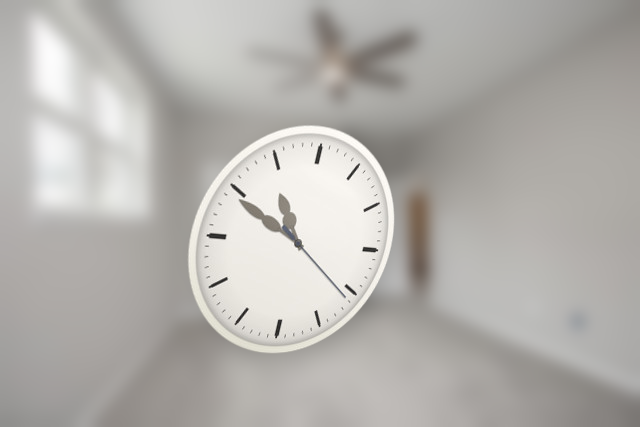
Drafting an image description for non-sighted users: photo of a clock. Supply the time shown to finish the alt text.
10:49:21
